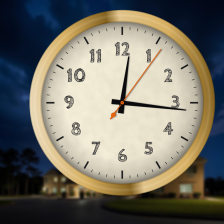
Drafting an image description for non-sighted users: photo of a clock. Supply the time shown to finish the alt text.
12:16:06
